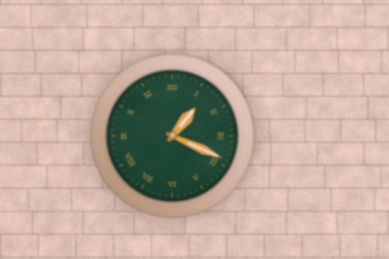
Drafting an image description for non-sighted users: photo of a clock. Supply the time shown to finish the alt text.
1:19
